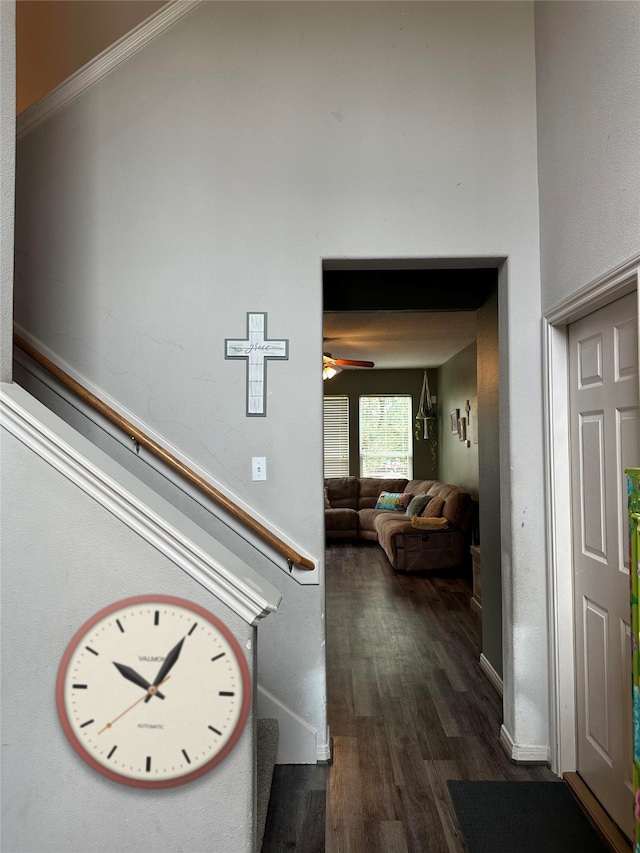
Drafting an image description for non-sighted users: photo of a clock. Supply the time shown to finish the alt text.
10:04:38
